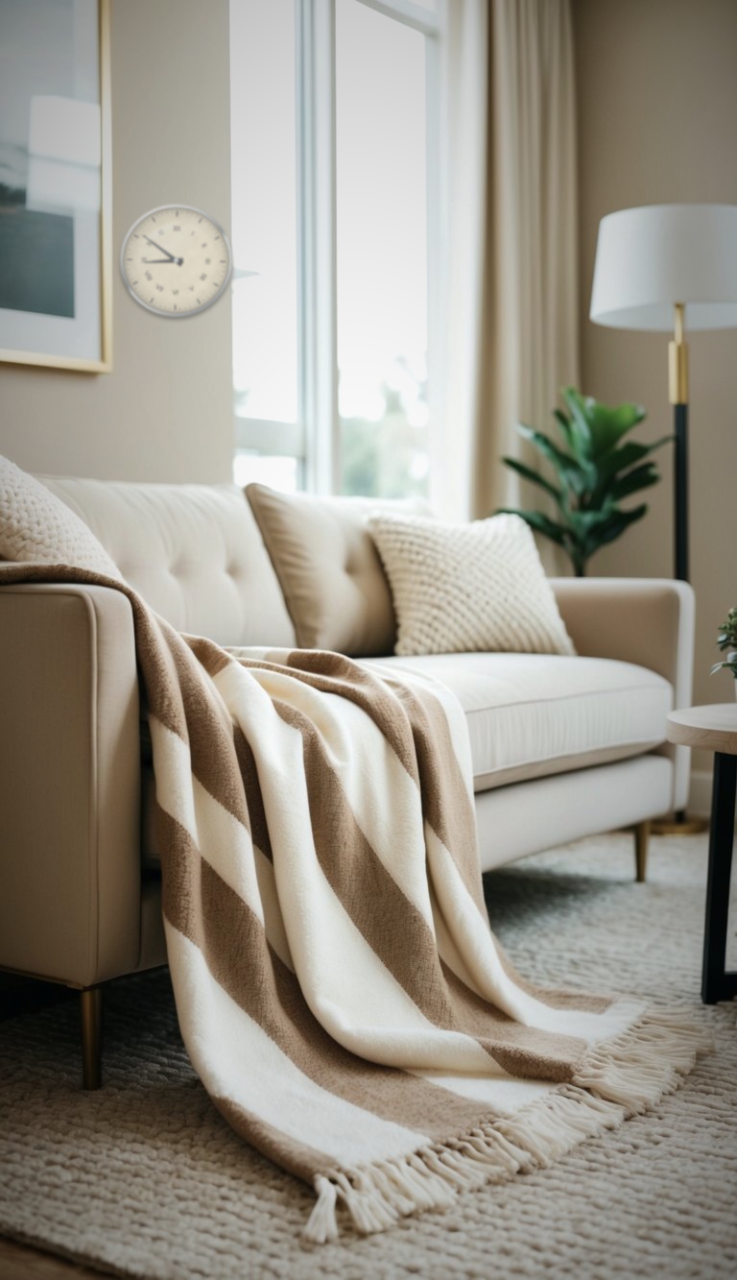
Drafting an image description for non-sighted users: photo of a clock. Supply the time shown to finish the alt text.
8:51
